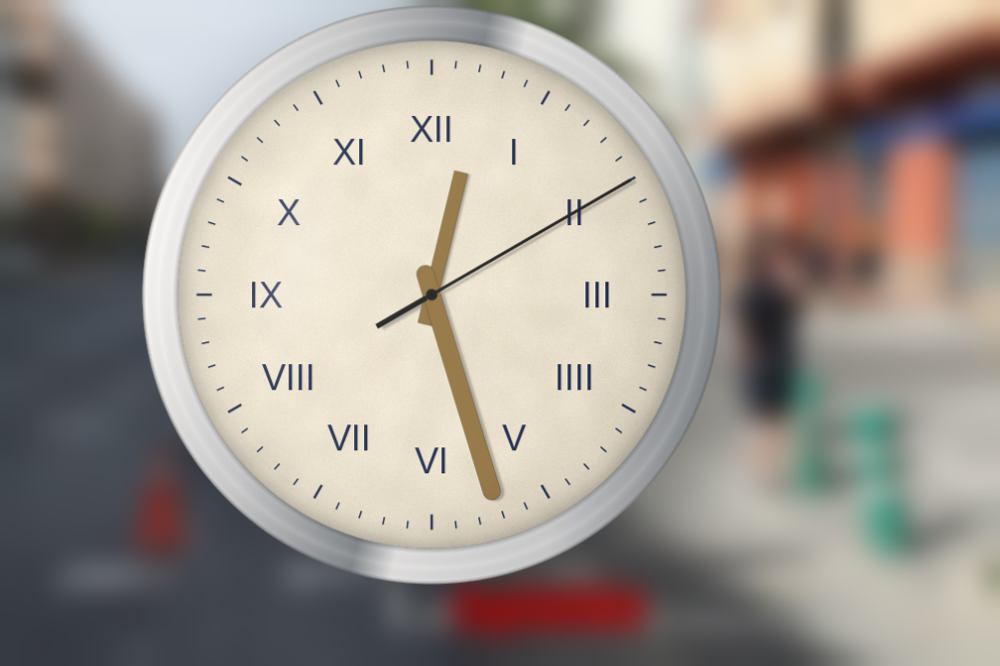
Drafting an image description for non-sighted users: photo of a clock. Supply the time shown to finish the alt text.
12:27:10
